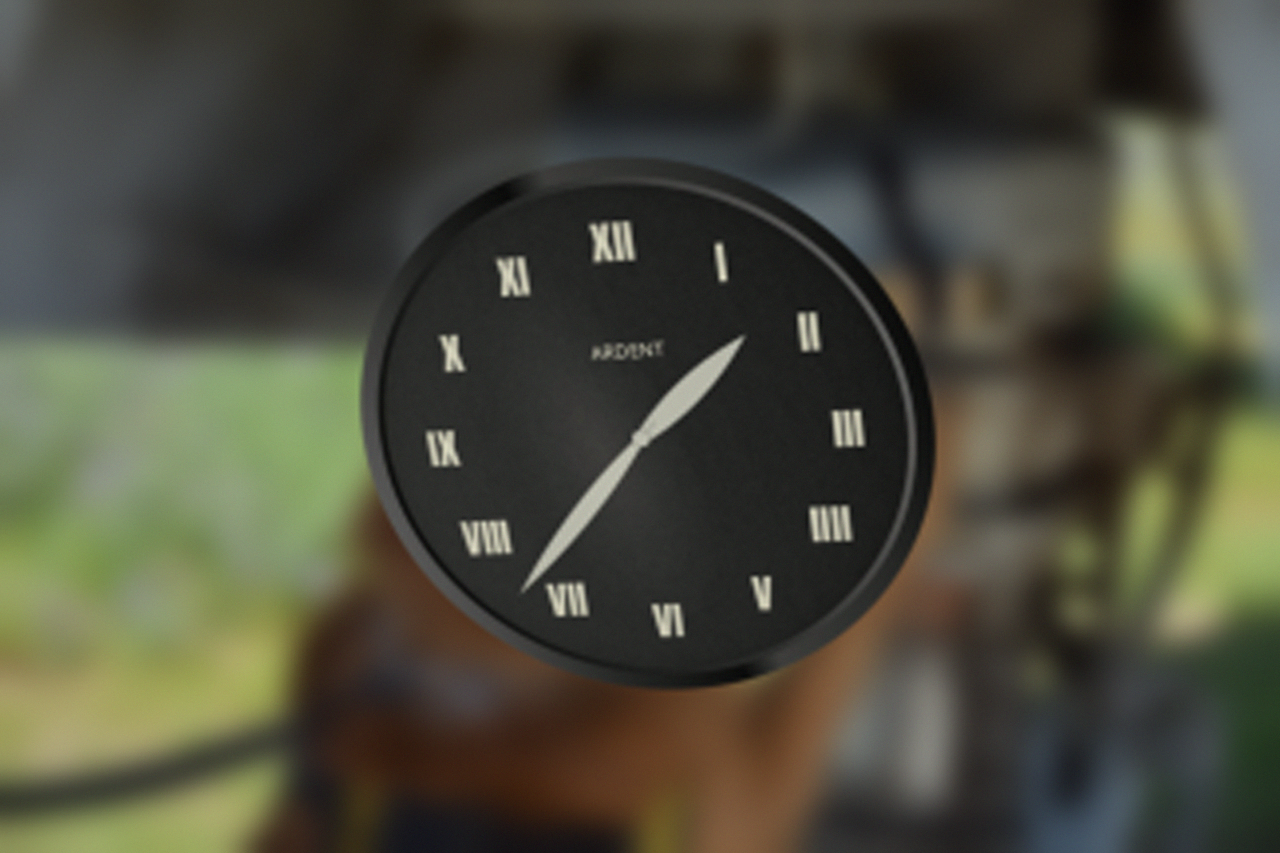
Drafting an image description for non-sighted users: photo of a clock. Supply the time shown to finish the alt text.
1:37
